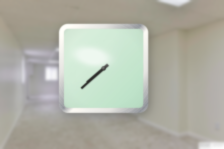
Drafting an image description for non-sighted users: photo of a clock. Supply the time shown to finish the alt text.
7:38
